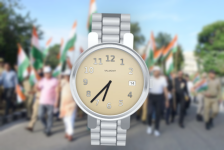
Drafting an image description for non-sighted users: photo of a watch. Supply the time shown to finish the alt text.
6:37
